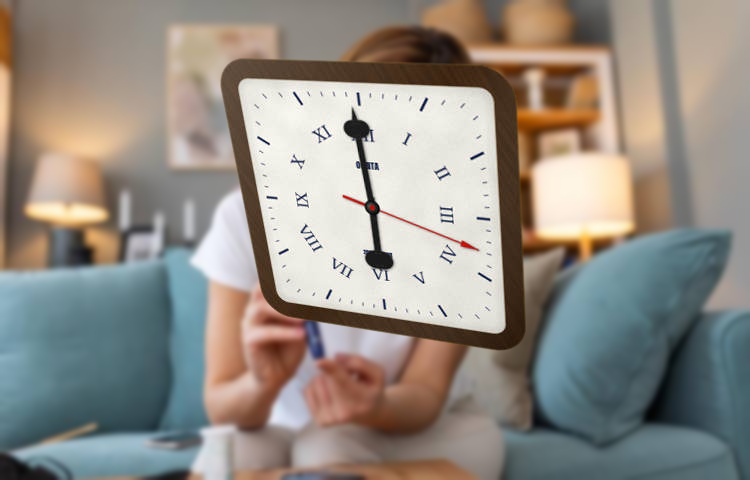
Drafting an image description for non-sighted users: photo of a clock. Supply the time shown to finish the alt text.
5:59:18
